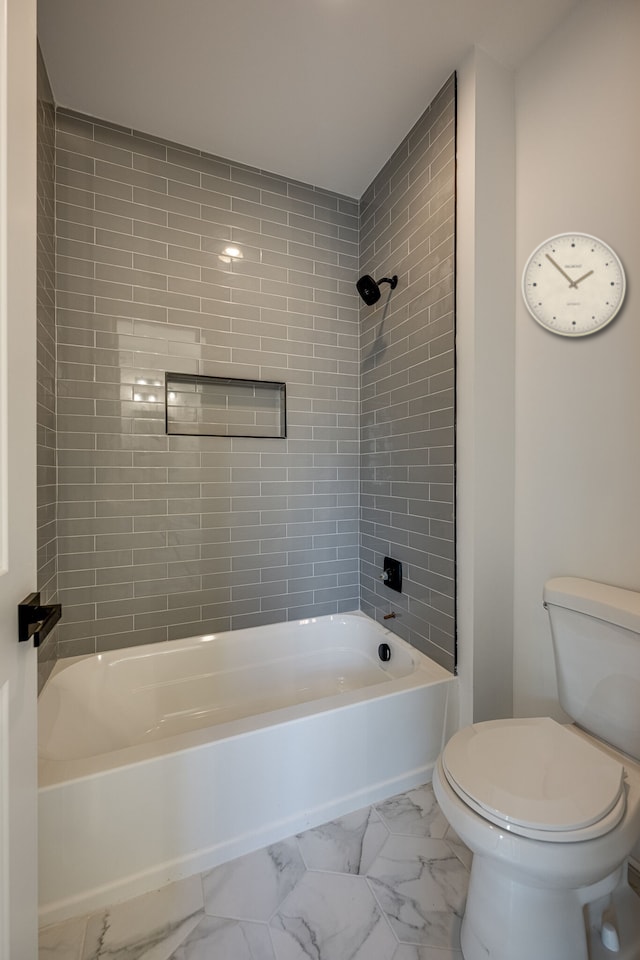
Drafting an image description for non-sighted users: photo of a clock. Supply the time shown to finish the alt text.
1:53
